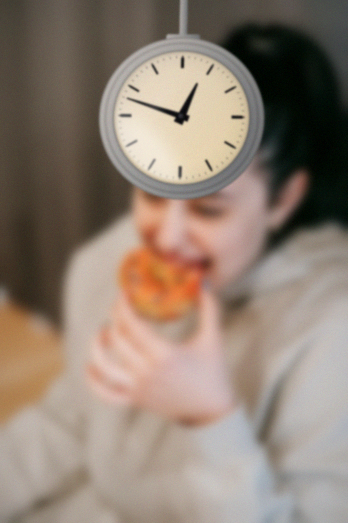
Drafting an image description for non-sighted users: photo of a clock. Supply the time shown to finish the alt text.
12:48
